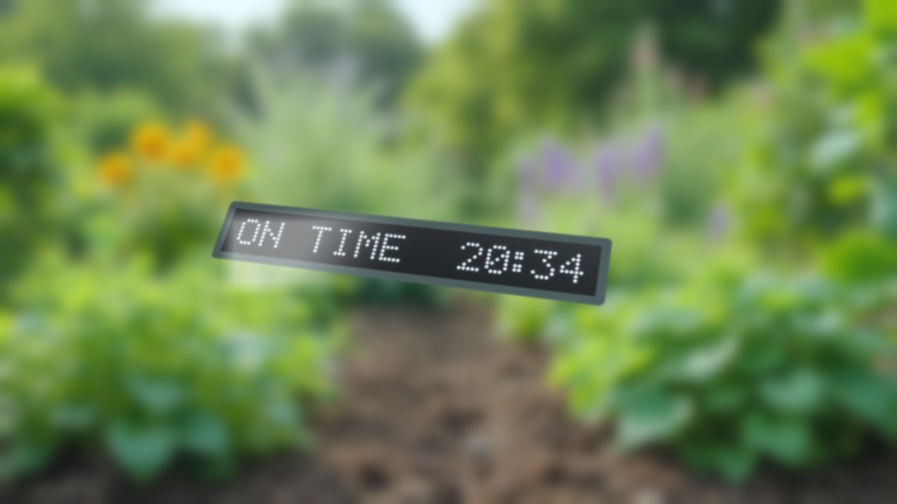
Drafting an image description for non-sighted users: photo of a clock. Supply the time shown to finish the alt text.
20:34
